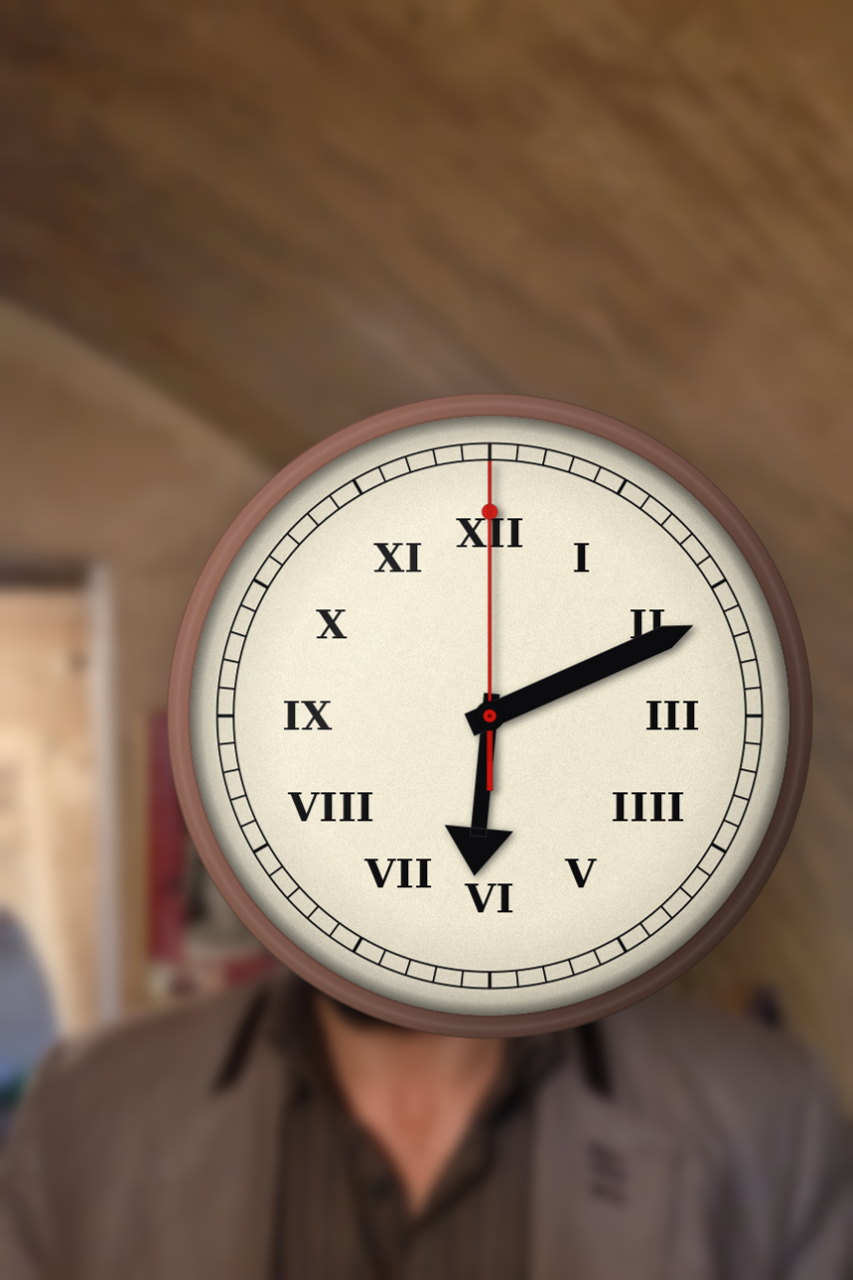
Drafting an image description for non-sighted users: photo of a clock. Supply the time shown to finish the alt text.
6:11:00
